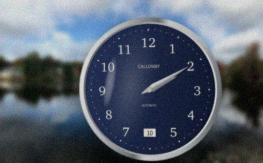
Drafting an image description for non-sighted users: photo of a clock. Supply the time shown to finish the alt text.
2:10
